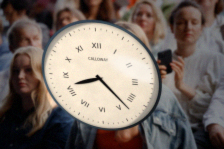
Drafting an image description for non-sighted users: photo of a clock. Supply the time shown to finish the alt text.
8:23
